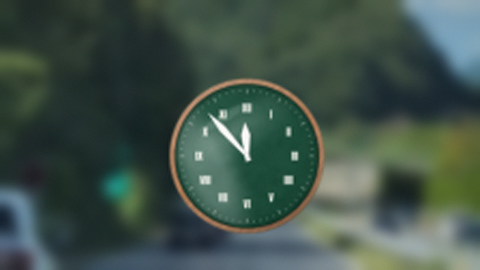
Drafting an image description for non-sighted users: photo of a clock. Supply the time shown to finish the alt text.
11:53
